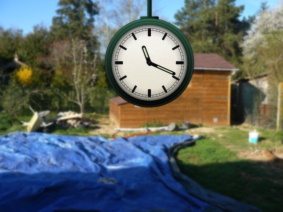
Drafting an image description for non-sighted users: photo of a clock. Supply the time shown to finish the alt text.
11:19
